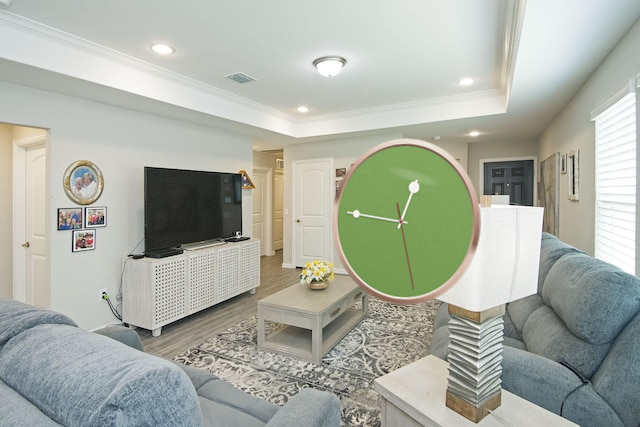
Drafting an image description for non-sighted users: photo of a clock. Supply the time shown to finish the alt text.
12:46:28
